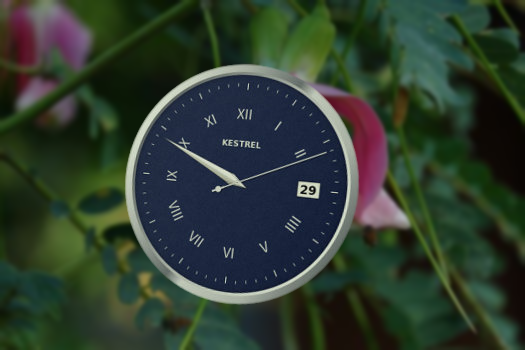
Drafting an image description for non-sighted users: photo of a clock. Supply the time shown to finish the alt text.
9:49:11
